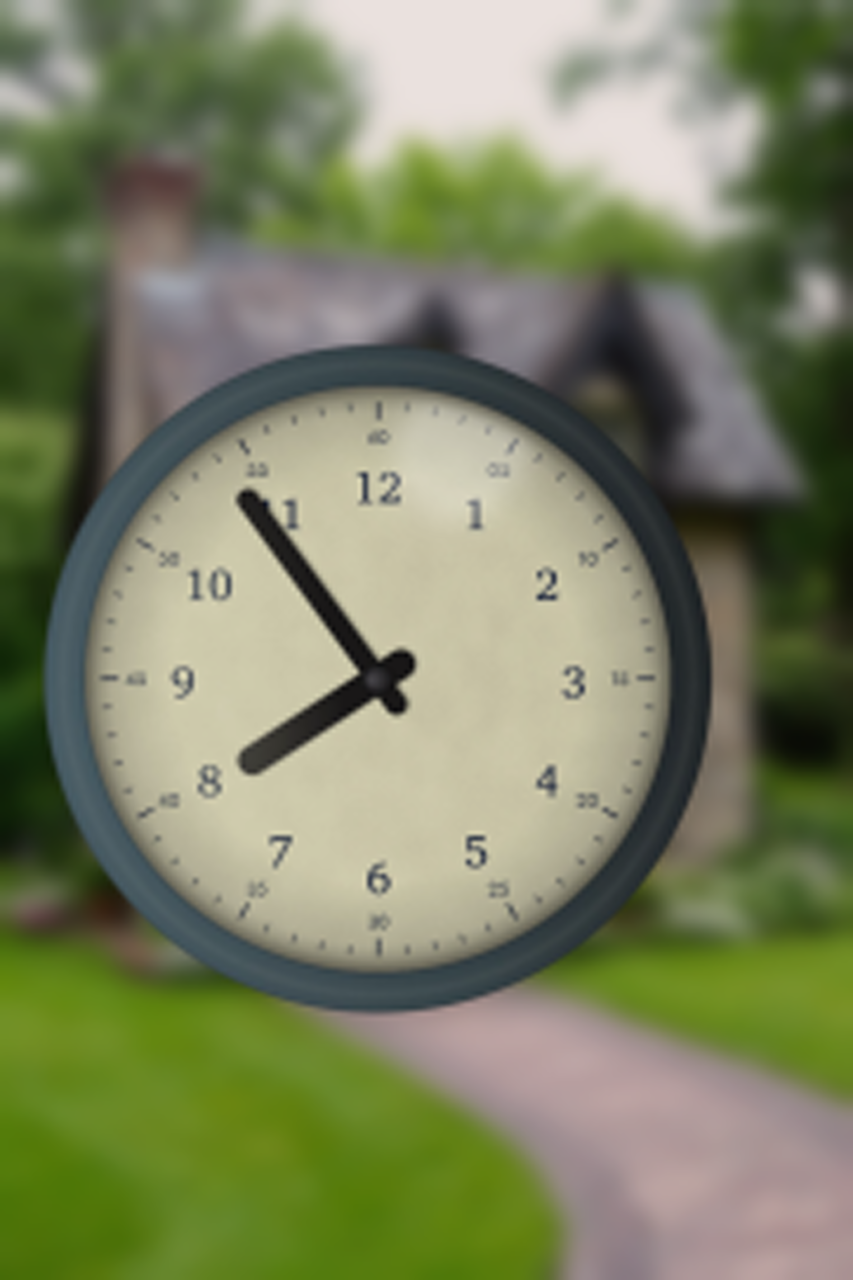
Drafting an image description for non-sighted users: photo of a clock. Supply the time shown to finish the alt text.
7:54
